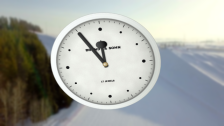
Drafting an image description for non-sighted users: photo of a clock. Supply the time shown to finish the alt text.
11:55
